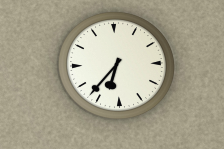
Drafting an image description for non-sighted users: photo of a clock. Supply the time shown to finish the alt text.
6:37
